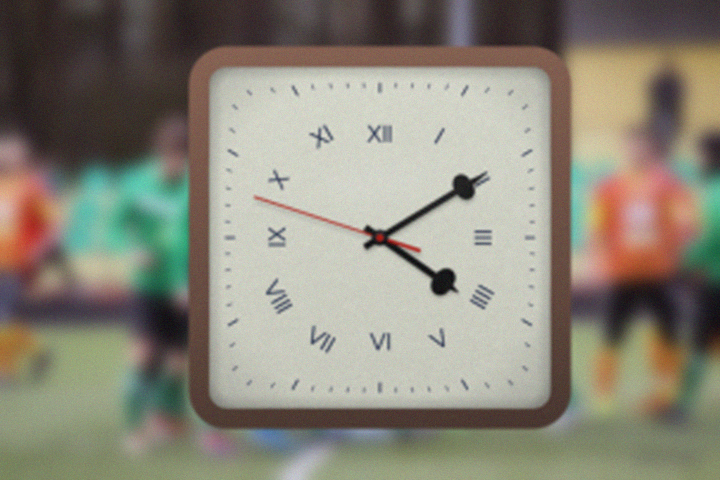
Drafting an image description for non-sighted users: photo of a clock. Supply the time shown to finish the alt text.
4:09:48
